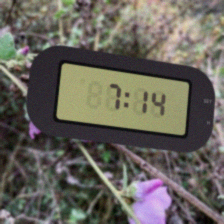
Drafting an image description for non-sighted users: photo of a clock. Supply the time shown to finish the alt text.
7:14
